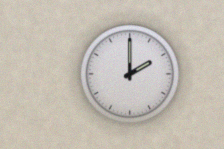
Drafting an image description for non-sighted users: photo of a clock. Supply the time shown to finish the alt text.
2:00
